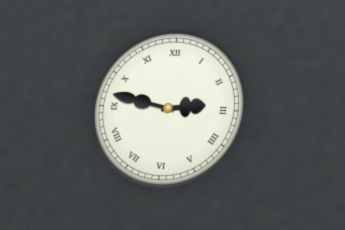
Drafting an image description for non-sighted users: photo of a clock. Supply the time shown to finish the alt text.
2:47
